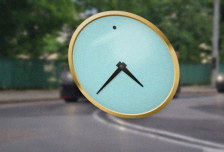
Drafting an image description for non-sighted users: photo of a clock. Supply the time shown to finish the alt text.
4:38
